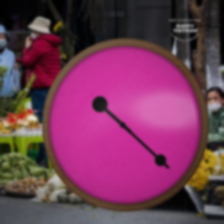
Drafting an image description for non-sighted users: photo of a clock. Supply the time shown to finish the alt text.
10:22
